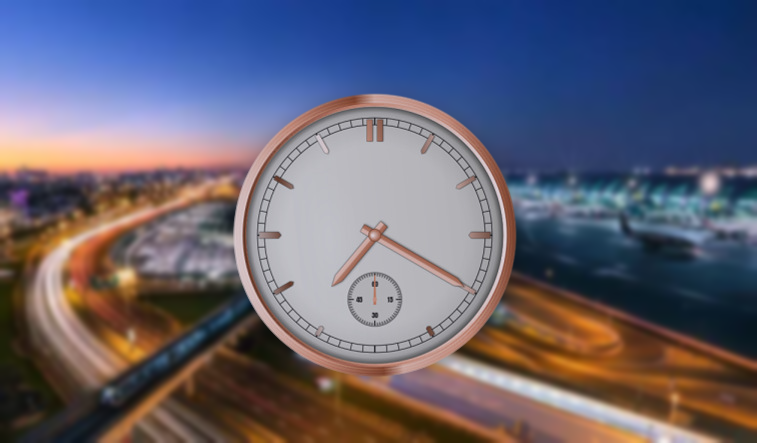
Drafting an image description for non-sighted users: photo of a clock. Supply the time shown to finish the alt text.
7:20
